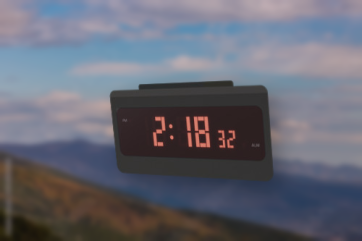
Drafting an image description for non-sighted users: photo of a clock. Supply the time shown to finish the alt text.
2:18:32
